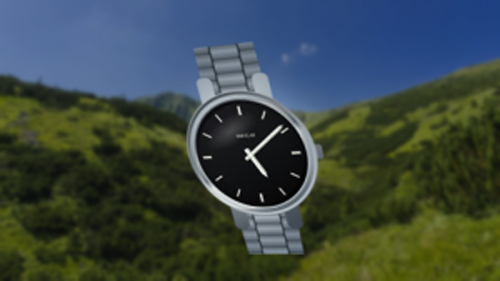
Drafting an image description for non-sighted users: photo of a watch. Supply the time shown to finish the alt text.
5:09
